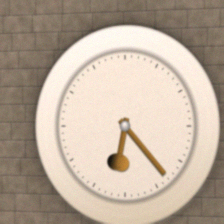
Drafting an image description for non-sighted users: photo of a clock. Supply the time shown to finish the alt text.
6:23
